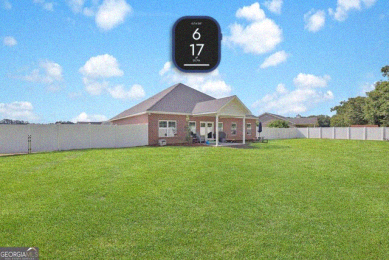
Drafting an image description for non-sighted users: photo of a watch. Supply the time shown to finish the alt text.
6:17
